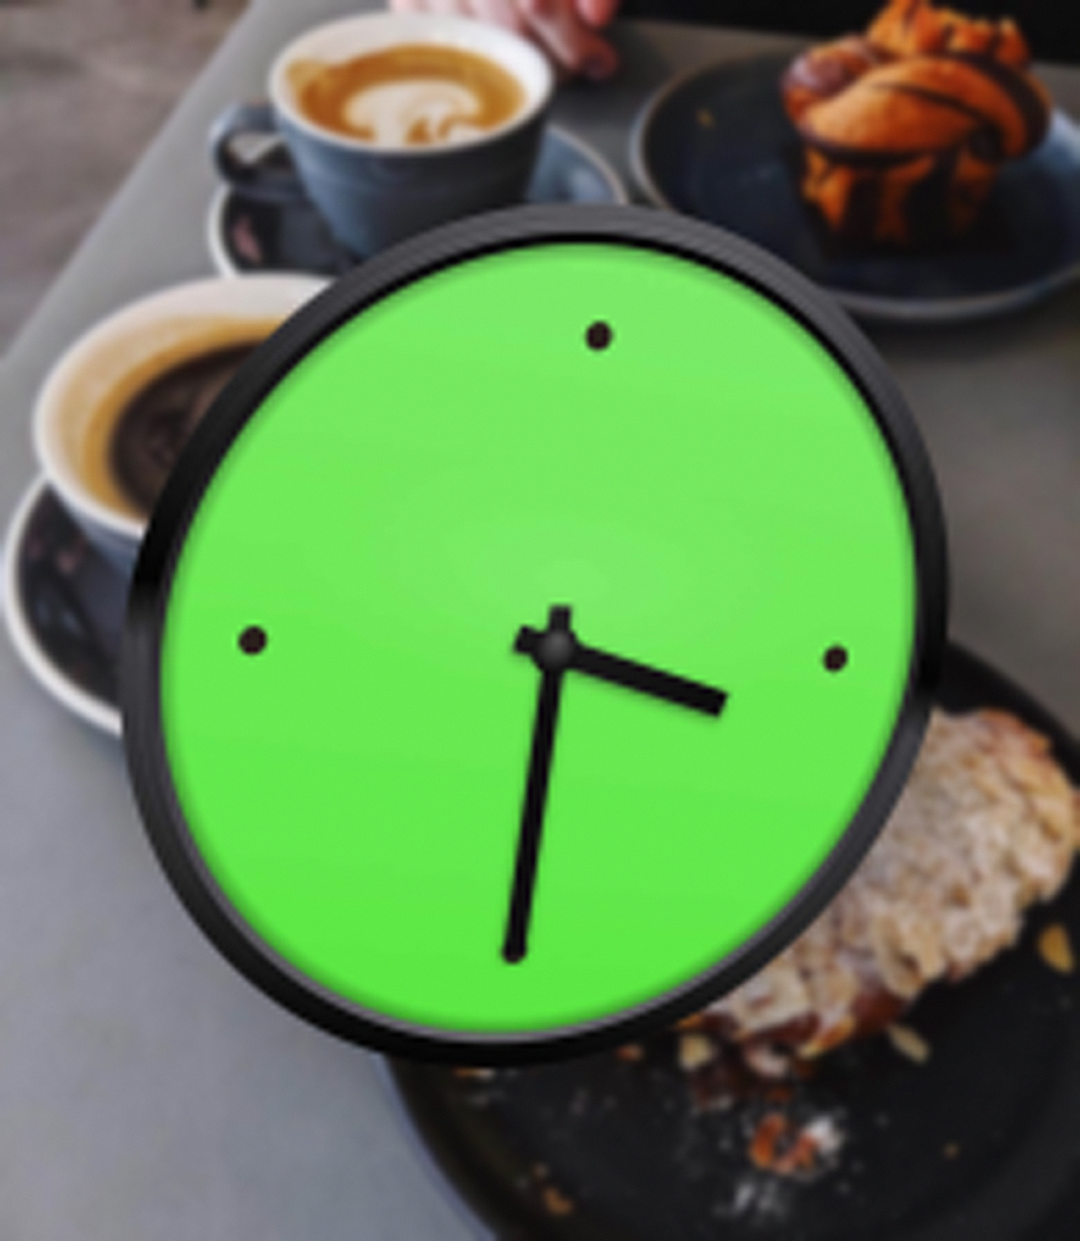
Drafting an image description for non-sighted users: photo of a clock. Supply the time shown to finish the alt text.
3:30
